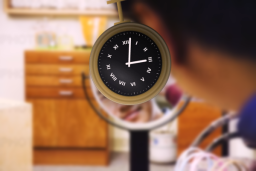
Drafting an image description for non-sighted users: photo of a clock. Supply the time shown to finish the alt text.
3:02
